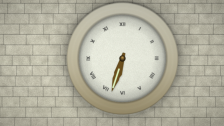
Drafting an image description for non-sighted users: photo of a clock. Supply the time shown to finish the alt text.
6:33
